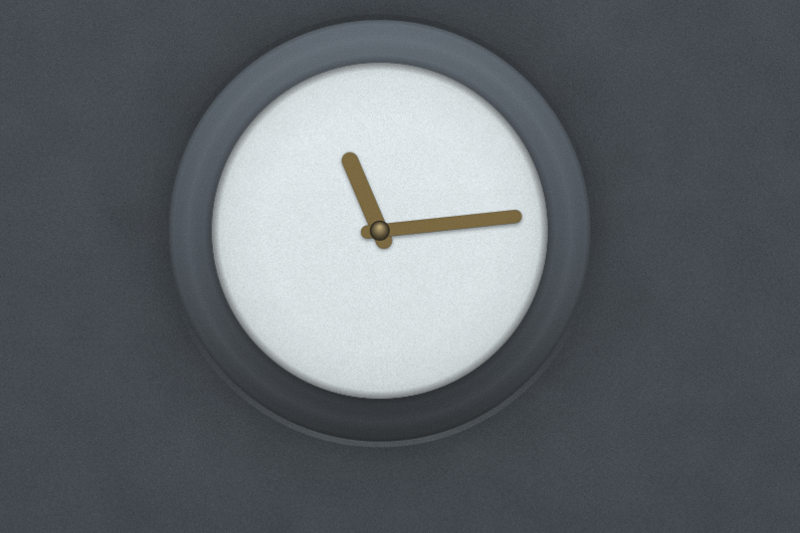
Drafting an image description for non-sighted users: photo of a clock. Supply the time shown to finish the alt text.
11:14
